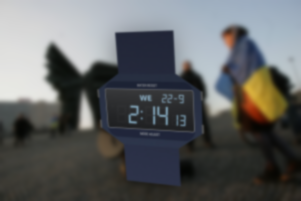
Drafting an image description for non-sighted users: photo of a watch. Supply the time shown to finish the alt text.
2:14:13
